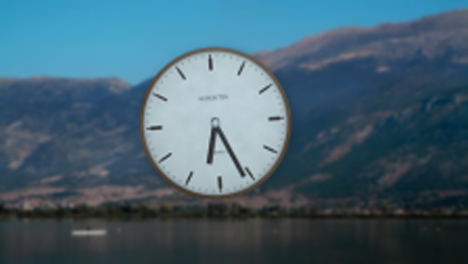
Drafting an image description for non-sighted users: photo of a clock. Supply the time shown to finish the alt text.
6:26
